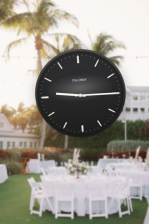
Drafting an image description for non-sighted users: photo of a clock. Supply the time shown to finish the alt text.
9:15
